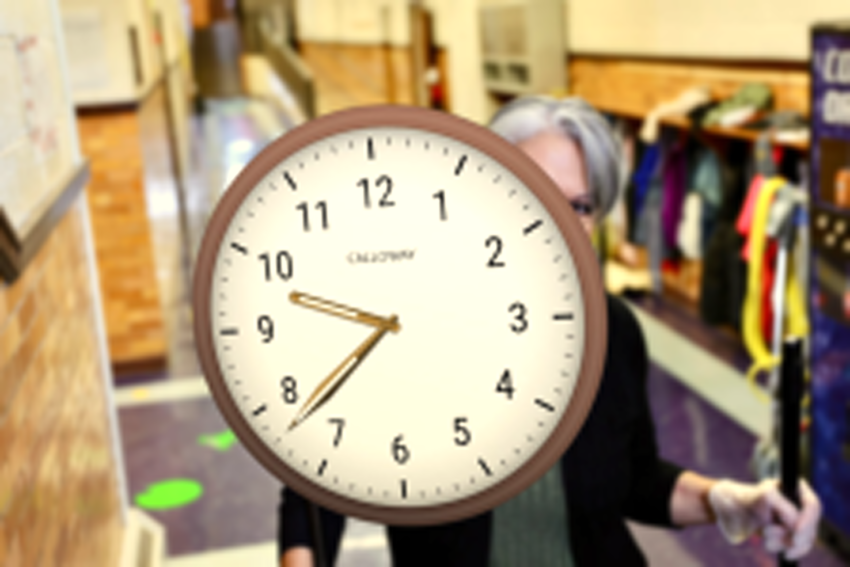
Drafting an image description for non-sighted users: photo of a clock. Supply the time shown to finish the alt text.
9:38
